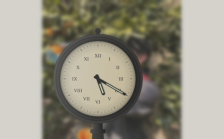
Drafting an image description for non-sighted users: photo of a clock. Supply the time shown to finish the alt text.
5:20
